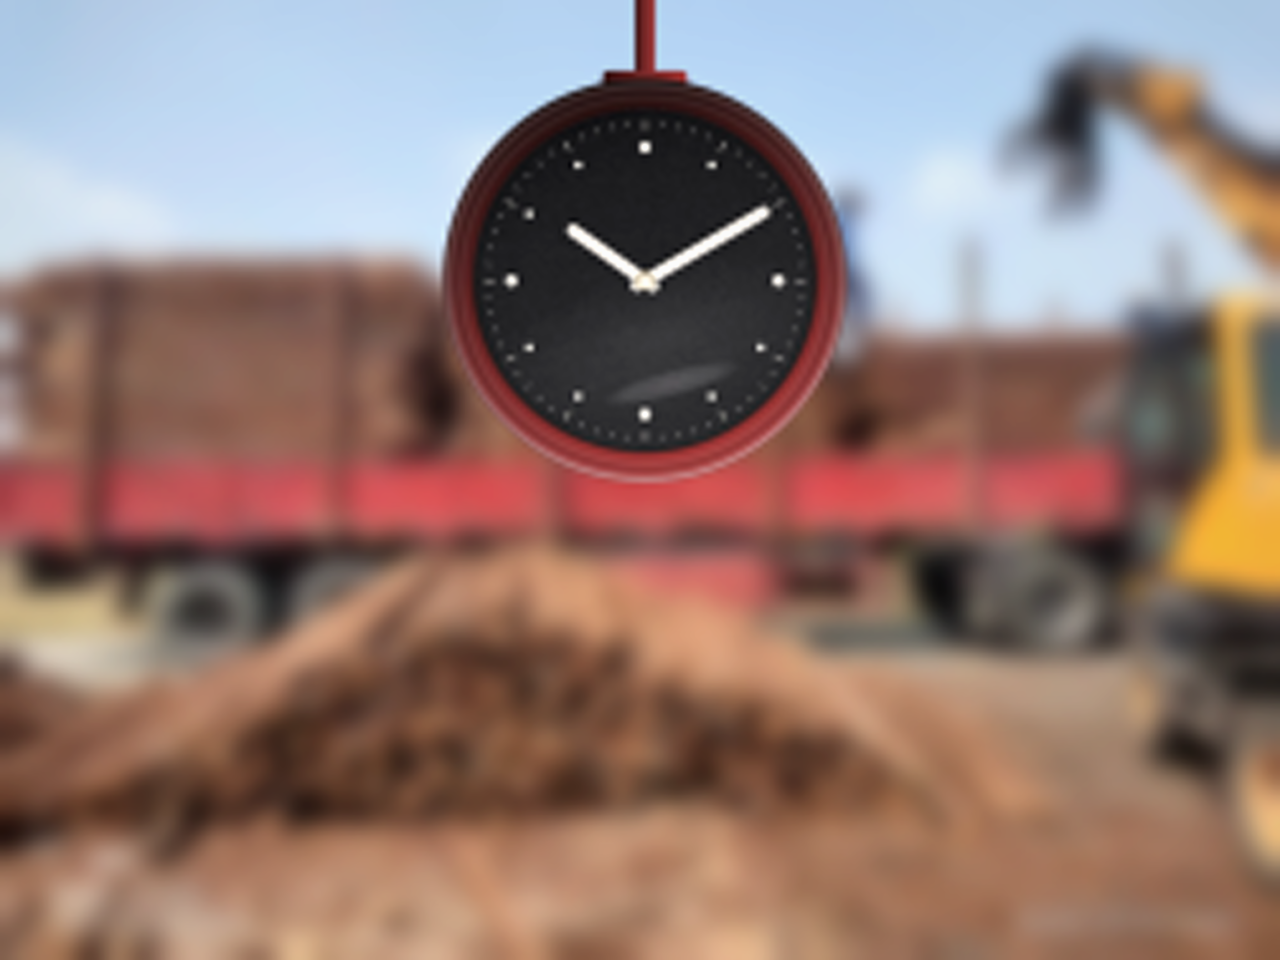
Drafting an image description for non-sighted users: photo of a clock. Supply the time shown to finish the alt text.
10:10
